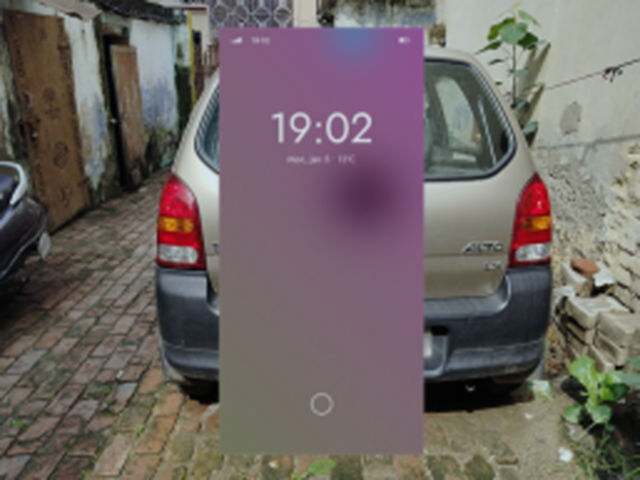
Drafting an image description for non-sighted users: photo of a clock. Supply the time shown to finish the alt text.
19:02
